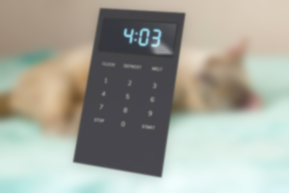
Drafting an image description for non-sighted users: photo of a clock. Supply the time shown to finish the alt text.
4:03
